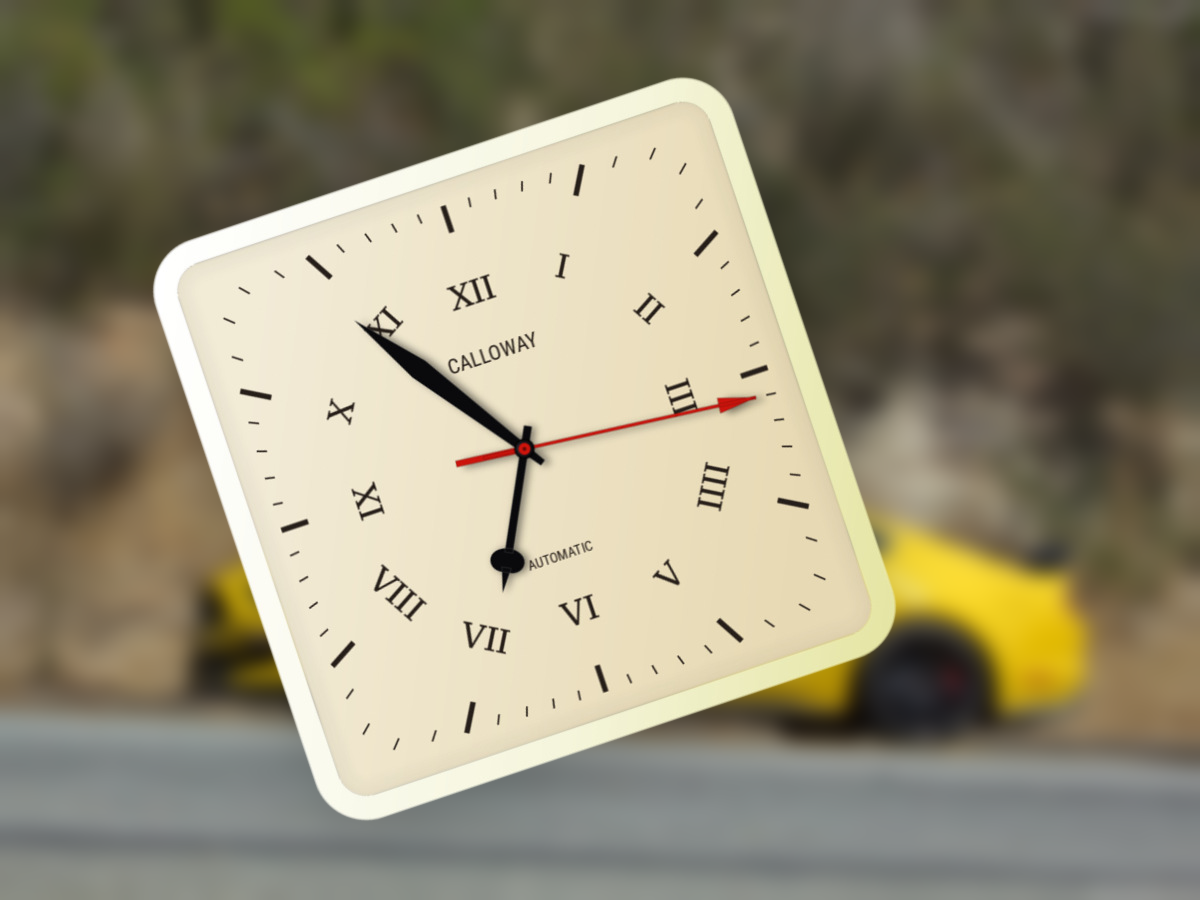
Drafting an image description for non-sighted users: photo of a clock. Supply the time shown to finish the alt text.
6:54:16
